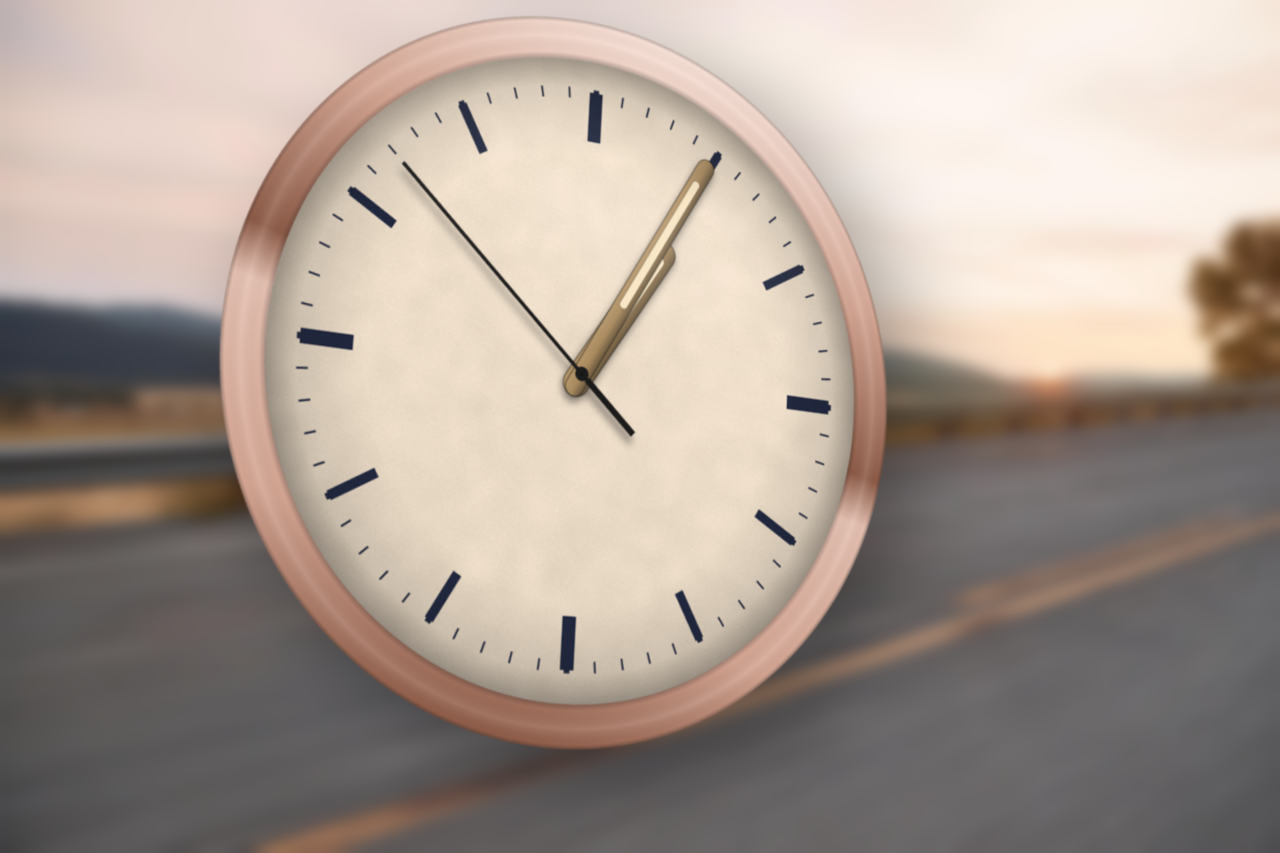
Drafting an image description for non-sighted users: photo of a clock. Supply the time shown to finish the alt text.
1:04:52
